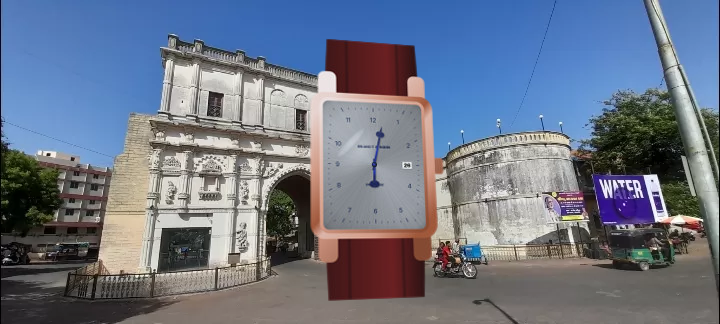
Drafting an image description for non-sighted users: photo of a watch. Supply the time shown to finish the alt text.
6:02
